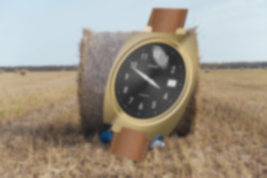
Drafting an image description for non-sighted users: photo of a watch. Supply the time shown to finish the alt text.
3:49
